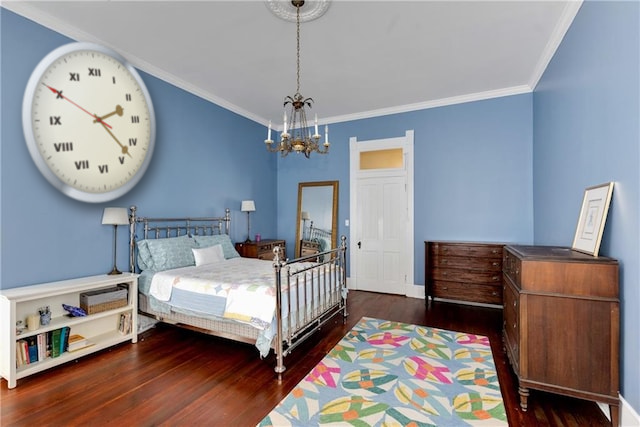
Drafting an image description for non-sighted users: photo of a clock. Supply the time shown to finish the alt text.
2:22:50
